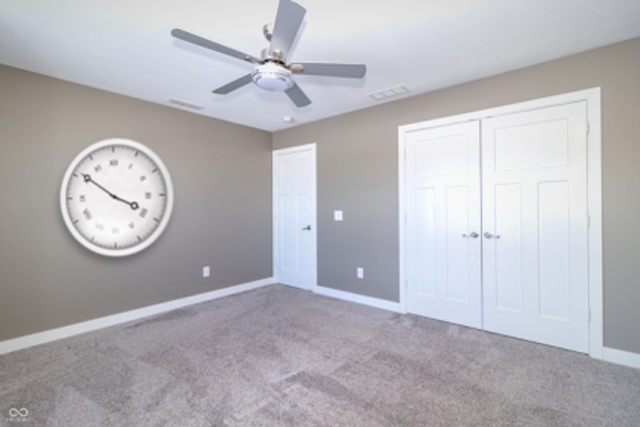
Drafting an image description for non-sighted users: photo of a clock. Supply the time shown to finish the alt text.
3:51
